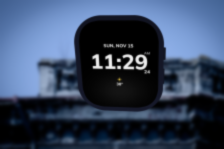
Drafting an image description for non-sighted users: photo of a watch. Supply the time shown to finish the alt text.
11:29
